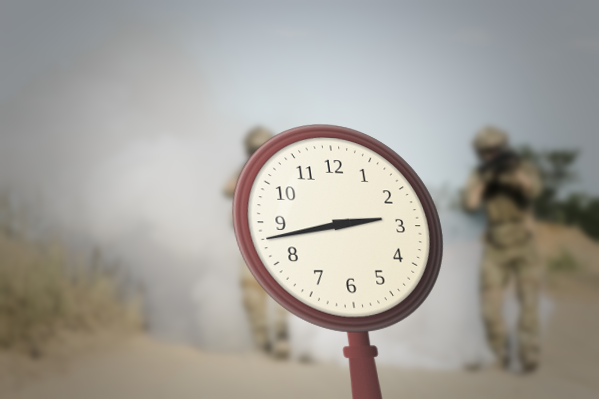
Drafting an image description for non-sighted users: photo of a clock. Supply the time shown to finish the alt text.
2:43
